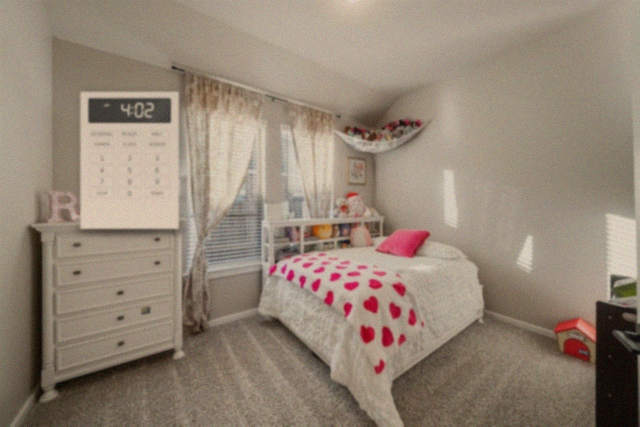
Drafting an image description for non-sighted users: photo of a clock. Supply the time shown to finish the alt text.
4:02
